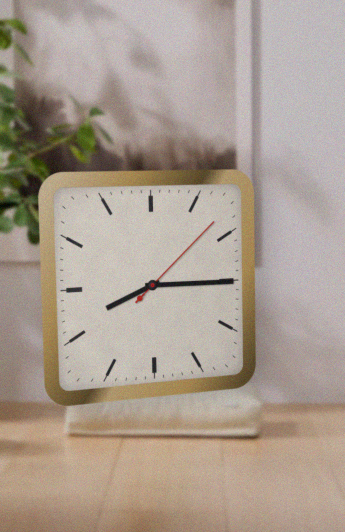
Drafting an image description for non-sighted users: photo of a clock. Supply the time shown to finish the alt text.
8:15:08
